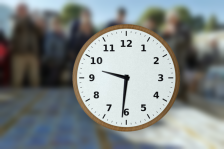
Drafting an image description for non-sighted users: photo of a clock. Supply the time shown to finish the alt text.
9:31
